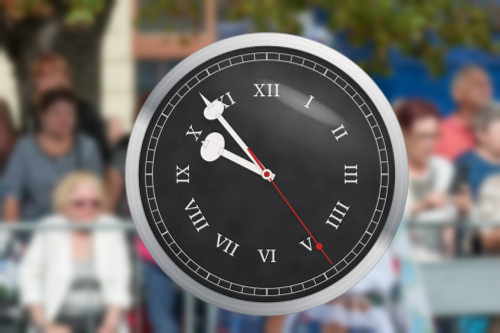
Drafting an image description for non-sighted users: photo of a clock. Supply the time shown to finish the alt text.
9:53:24
